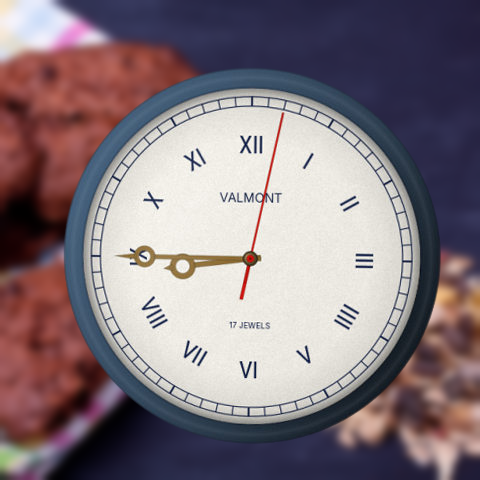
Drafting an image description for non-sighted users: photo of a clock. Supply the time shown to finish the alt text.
8:45:02
